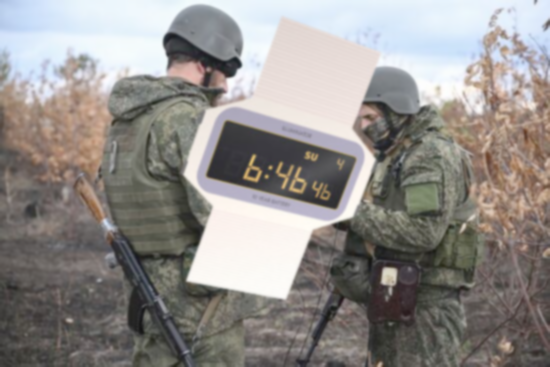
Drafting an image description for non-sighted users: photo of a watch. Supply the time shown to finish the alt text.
6:46:46
